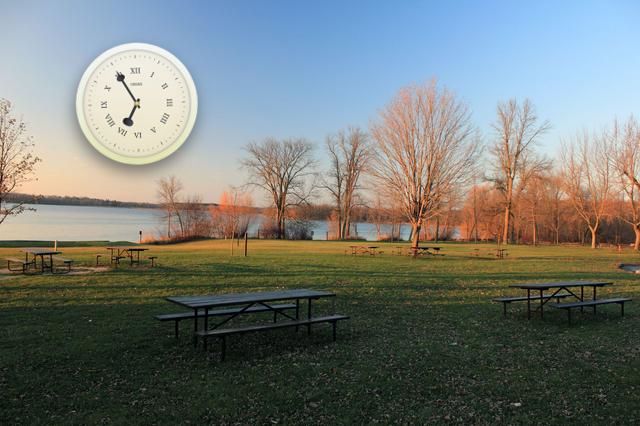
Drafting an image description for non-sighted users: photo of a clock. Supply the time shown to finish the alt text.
6:55
